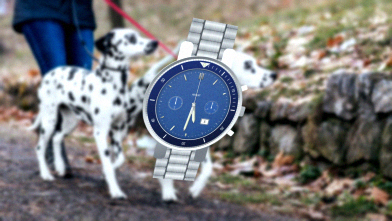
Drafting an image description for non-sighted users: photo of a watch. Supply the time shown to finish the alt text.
5:31
